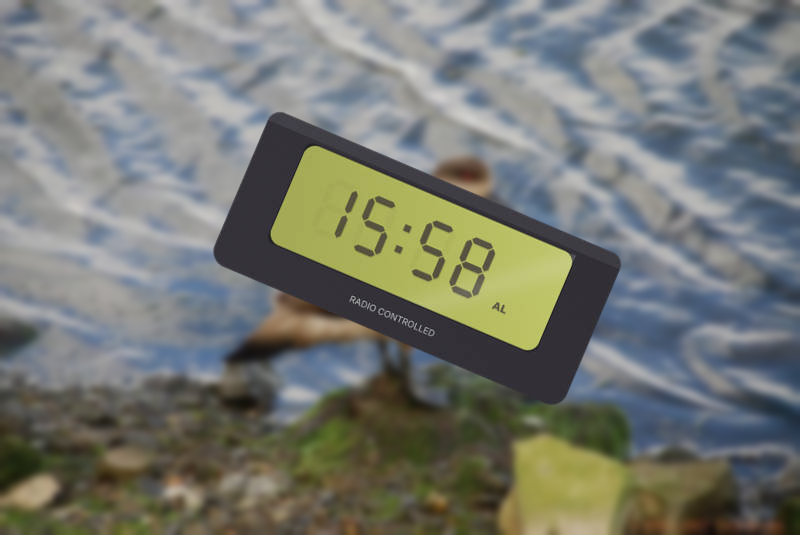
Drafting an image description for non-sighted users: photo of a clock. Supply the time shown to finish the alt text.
15:58
